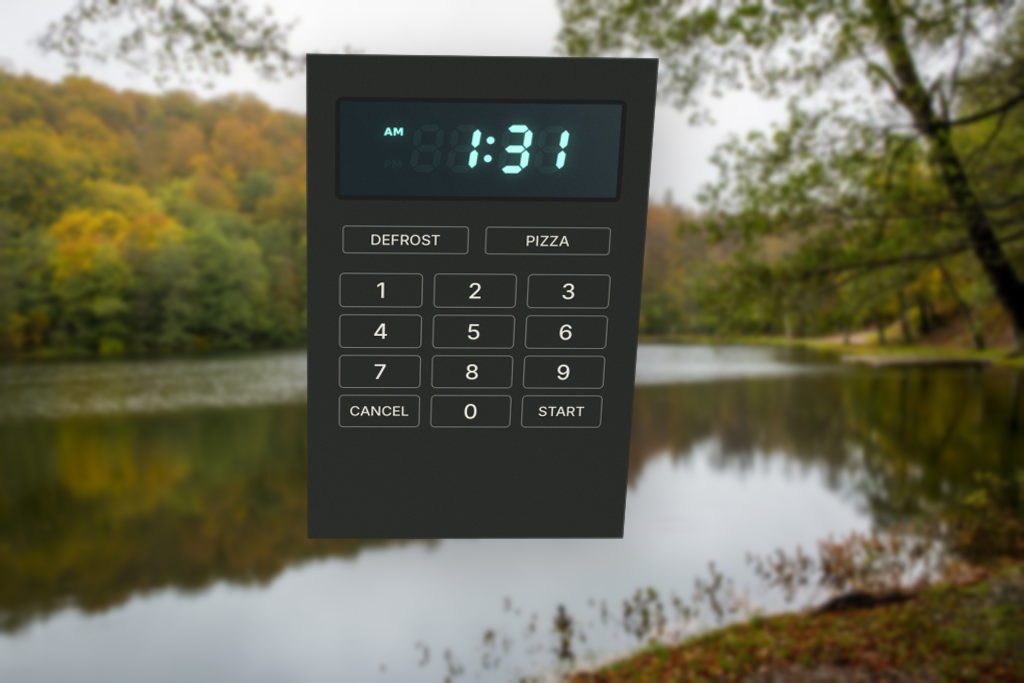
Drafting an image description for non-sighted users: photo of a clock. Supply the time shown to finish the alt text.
1:31
